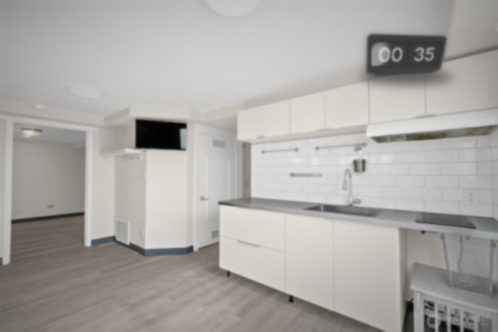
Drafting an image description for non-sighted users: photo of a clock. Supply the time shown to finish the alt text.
0:35
